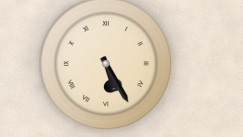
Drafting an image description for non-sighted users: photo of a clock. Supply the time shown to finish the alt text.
5:25
